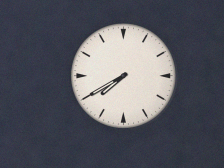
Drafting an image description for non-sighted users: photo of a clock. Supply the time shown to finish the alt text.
7:40
